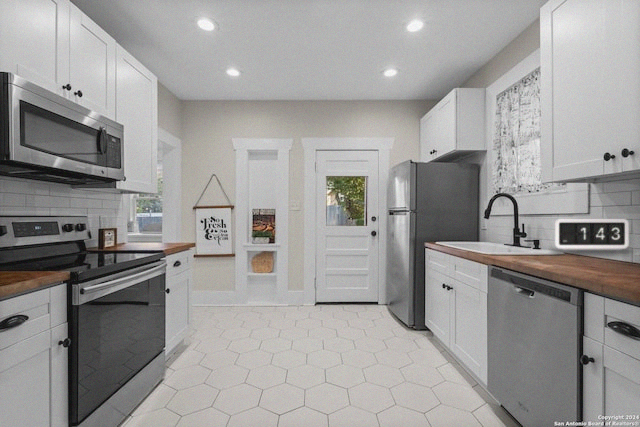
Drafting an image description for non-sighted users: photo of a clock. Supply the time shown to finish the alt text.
1:43
